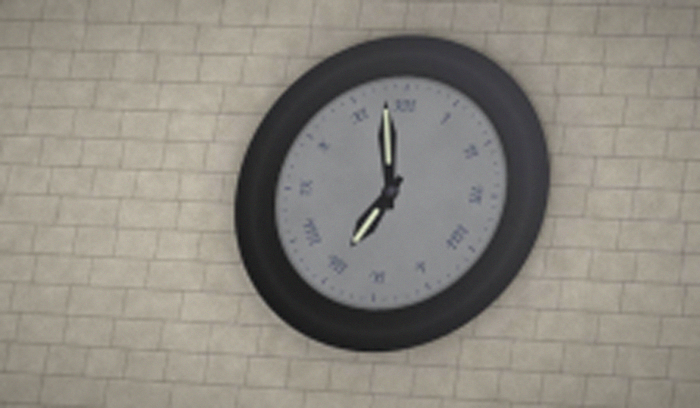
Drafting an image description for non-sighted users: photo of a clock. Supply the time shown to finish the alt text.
6:58
